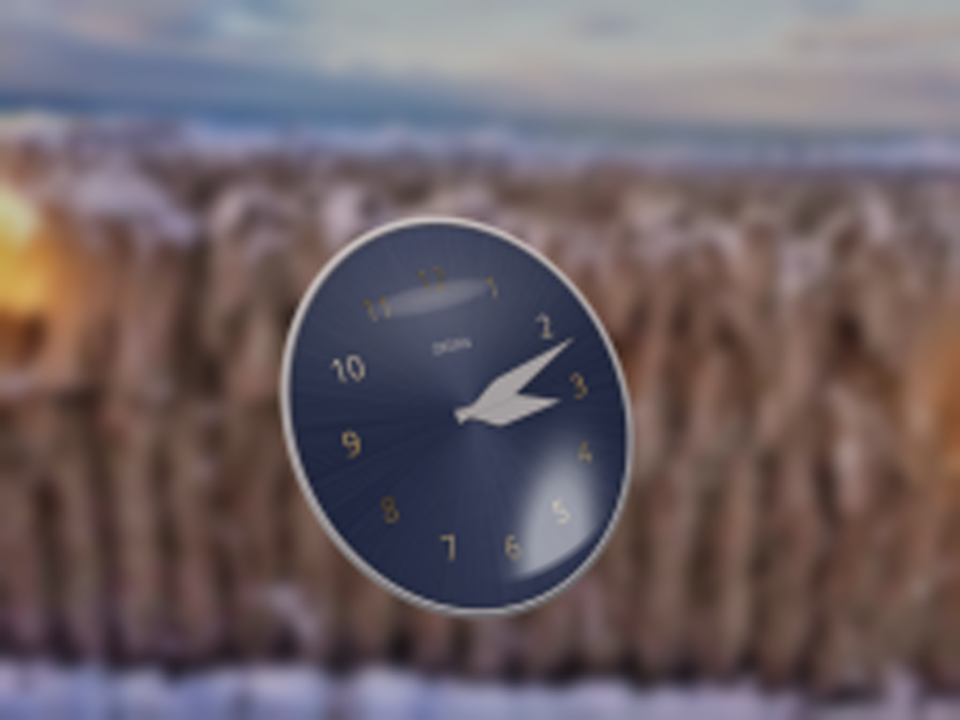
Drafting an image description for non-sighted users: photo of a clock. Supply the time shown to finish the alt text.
3:12
